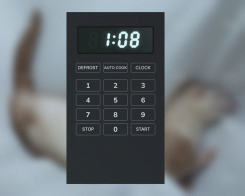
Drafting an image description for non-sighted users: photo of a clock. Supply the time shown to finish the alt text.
1:08
